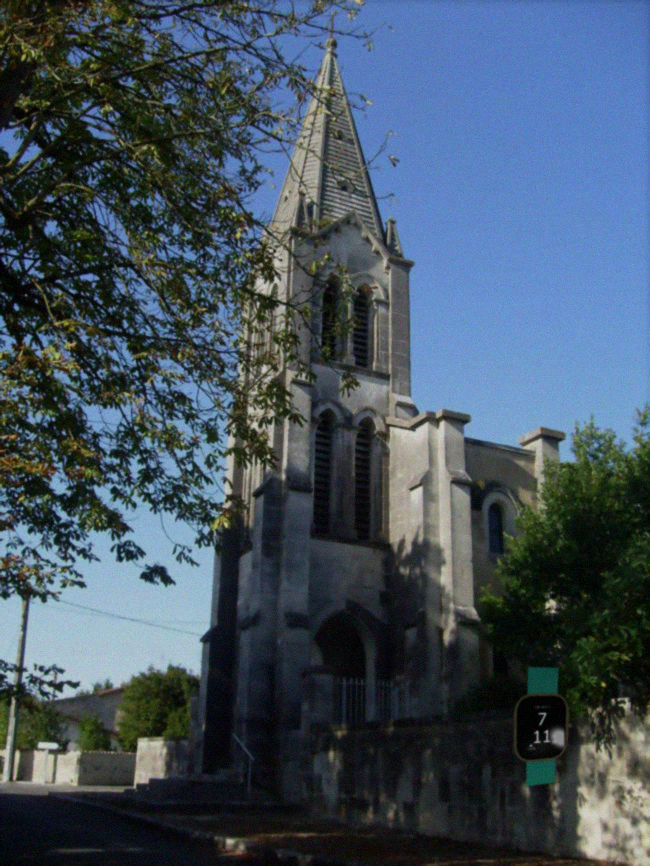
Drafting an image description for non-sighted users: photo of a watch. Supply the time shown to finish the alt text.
7:11
